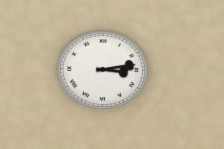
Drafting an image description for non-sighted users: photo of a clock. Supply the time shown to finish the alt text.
3:13
